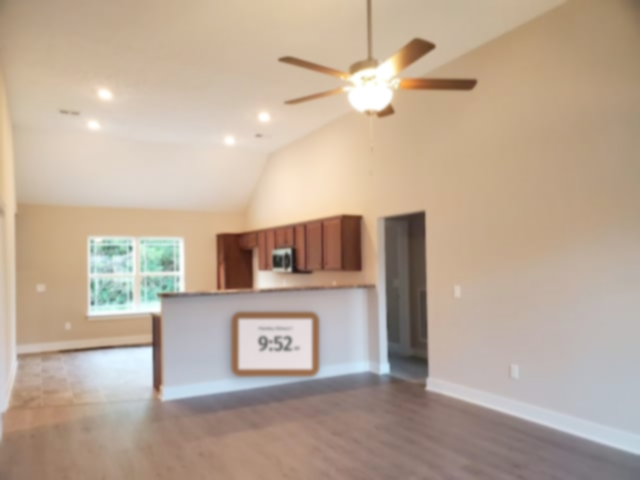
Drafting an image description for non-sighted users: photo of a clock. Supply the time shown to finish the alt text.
9:52
